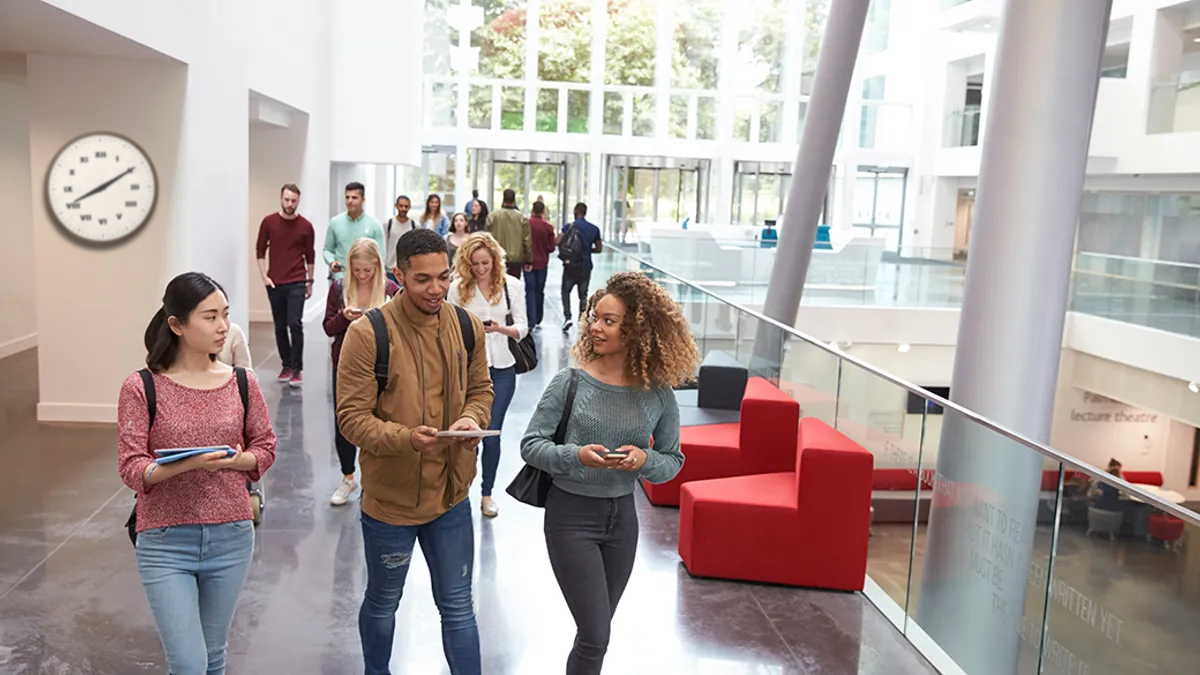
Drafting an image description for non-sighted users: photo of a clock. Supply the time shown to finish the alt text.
8:10
